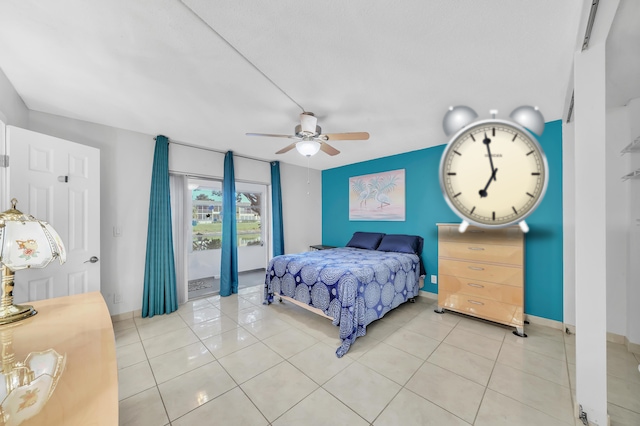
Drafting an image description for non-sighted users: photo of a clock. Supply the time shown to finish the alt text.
6:58
